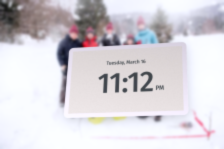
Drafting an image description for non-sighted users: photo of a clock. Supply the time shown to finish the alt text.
11:12
